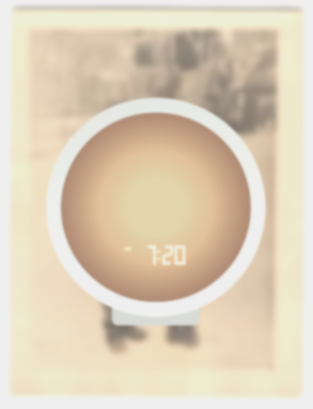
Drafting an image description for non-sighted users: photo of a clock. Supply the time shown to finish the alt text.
7:20
